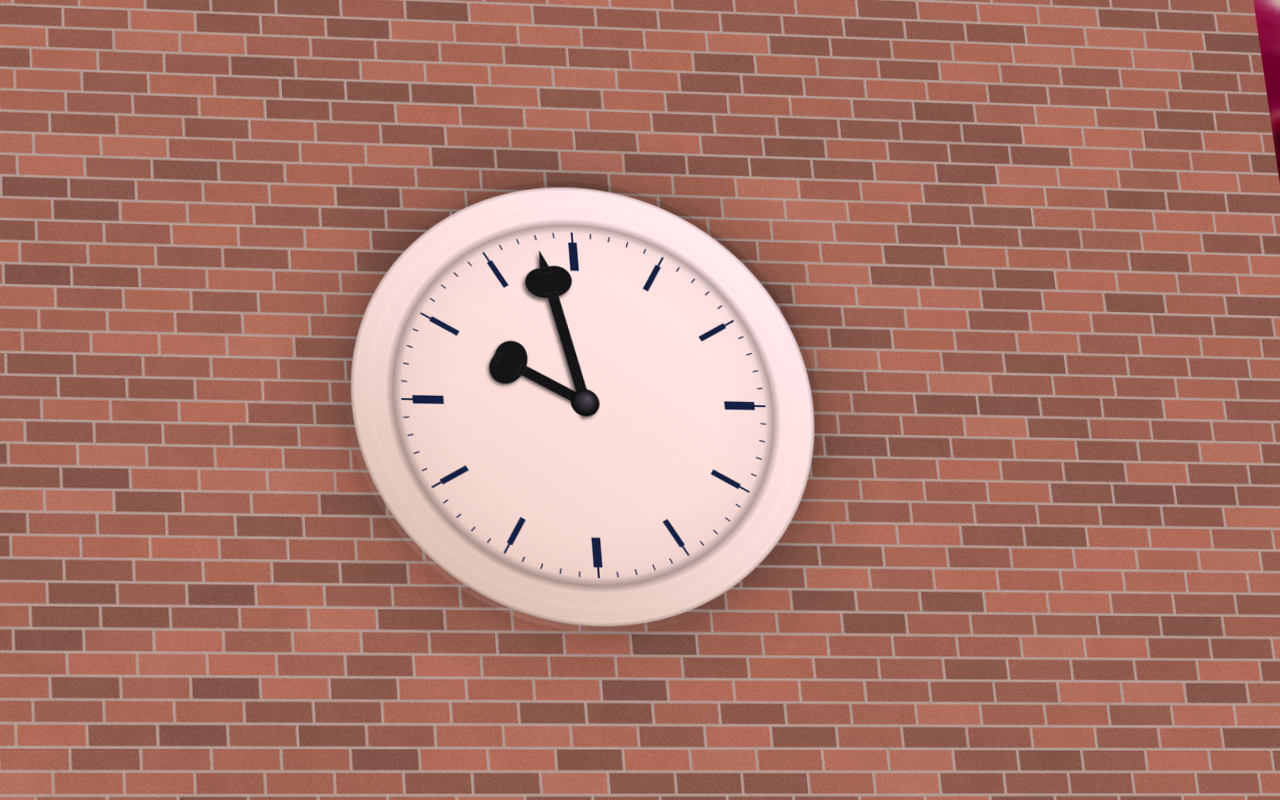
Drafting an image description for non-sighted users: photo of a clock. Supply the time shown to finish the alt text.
9:58
